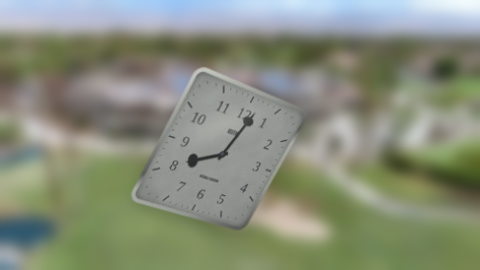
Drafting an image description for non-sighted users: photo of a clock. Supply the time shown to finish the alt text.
8:02
